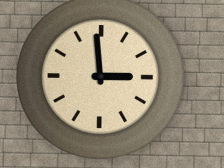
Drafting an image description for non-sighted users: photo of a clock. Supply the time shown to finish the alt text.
2:59
